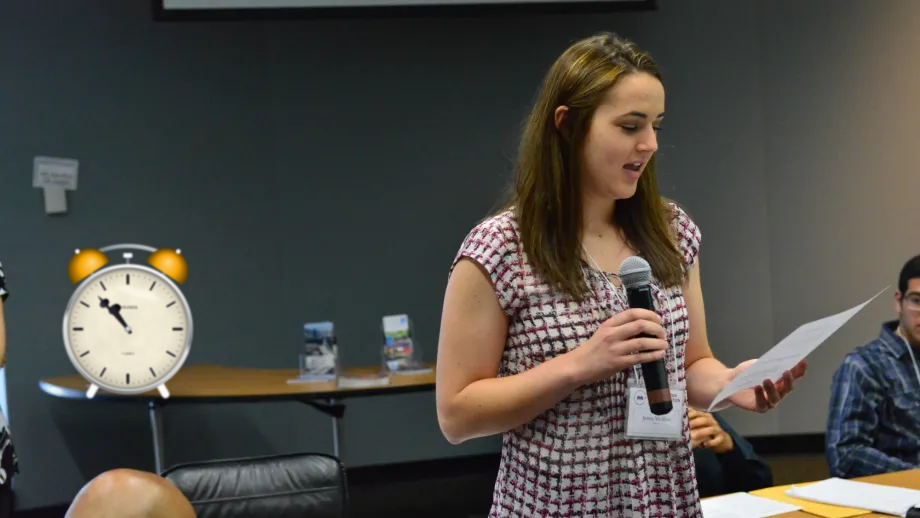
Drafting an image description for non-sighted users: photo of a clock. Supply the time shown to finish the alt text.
10:53
